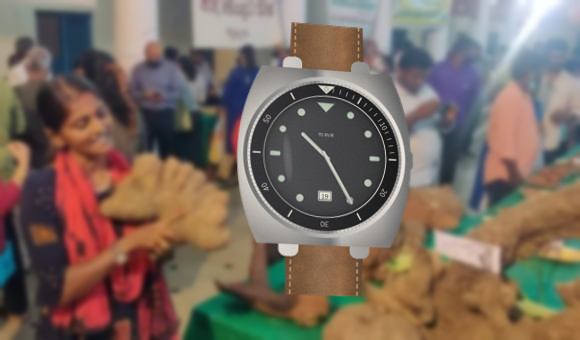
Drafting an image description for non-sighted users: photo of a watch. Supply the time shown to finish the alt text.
10:25
